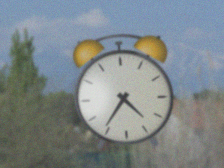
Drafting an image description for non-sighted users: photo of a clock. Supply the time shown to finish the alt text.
4:36
